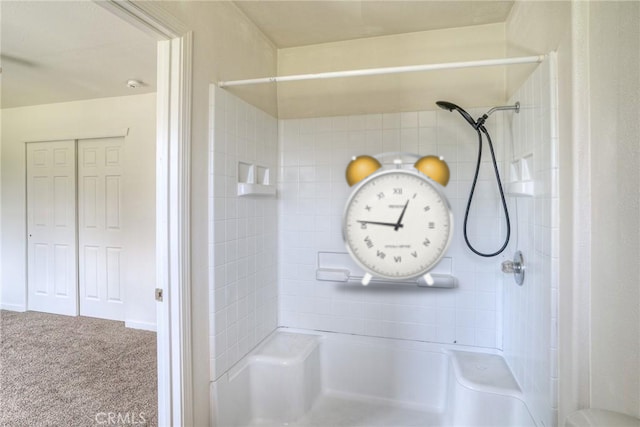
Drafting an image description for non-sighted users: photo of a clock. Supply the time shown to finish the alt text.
12:46
